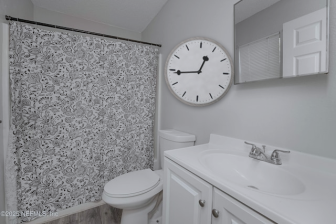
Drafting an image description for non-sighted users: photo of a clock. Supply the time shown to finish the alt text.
12:44
